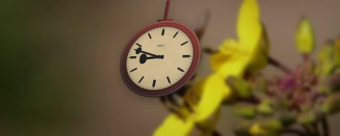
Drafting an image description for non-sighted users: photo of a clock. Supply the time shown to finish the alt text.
8:48
